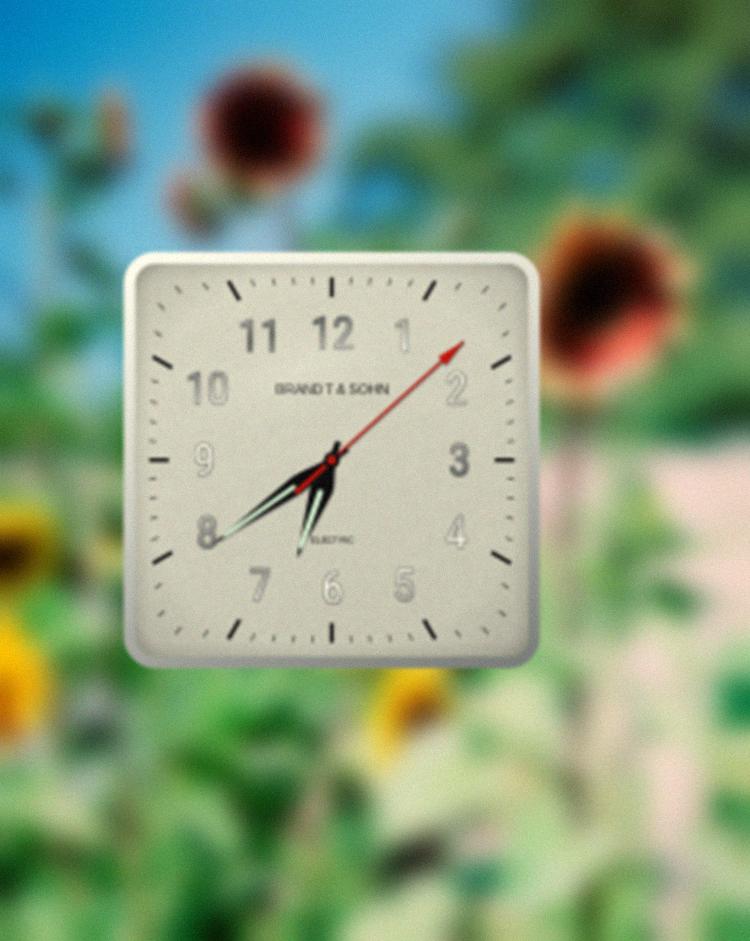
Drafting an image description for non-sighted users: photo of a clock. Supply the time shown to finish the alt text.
6:39:08
